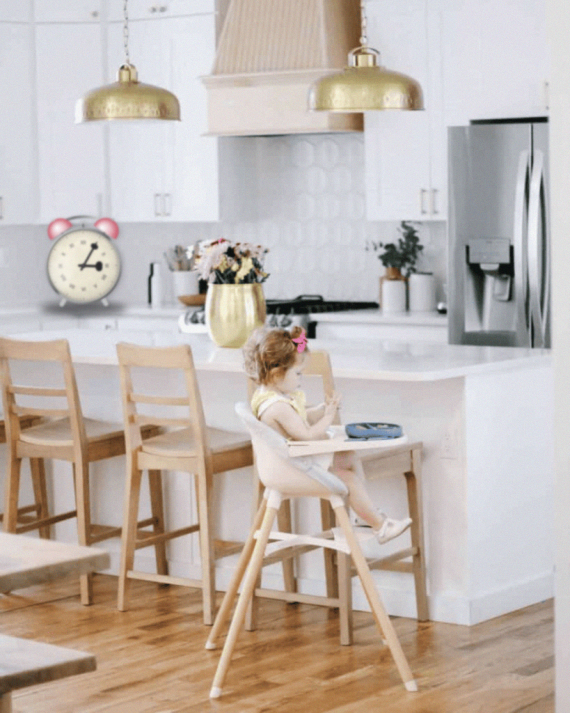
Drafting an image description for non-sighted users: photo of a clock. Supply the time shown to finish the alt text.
3:05
